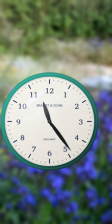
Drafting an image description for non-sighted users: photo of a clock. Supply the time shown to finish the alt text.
11:24
